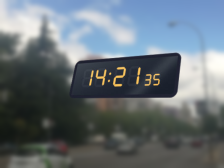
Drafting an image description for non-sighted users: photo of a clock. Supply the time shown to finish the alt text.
14:21:35
